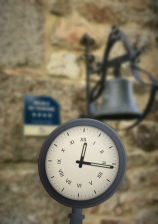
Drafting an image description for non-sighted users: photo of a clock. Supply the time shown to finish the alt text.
12:16
